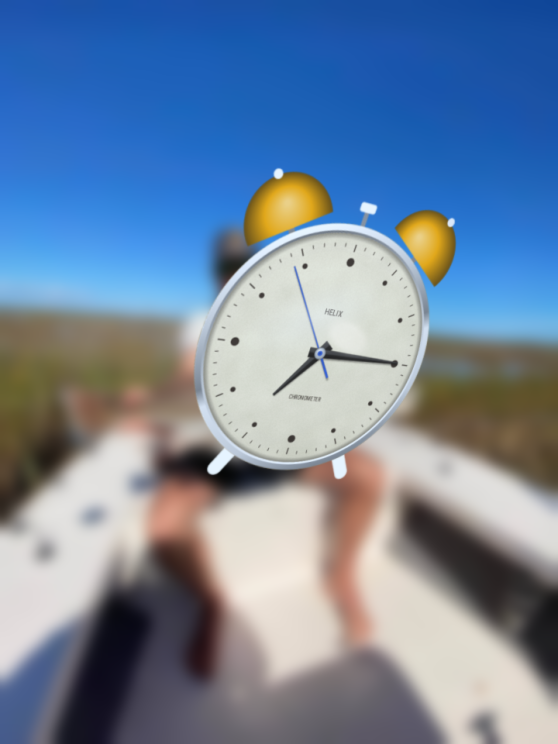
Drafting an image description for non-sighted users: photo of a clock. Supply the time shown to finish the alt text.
7:14:54
